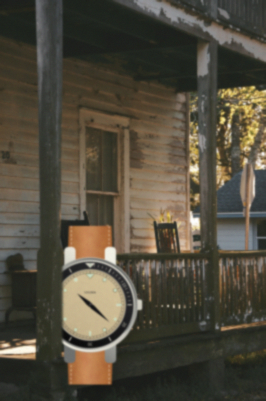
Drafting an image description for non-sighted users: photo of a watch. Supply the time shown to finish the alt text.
10:22
